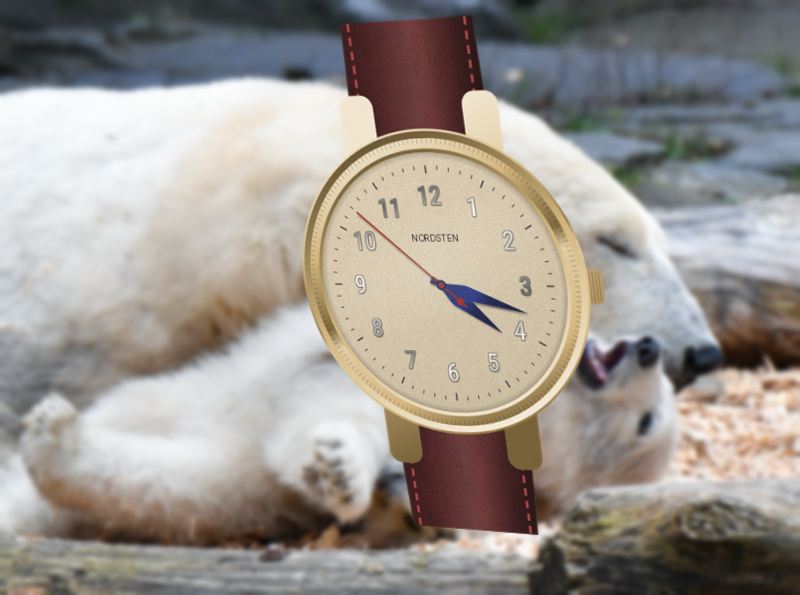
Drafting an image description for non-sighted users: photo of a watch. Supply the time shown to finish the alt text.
4:17:52
